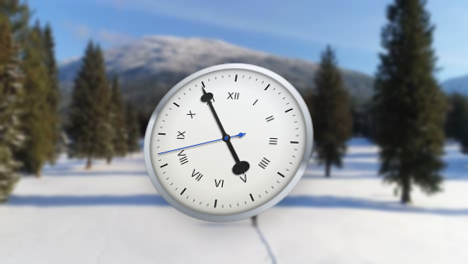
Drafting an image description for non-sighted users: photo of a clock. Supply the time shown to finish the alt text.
4:54:42
